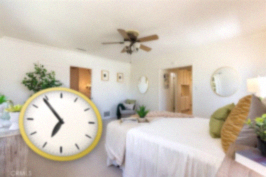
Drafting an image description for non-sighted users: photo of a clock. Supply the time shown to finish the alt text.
6:54
